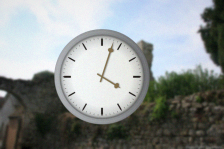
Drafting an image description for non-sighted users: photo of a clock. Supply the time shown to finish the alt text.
4:03
